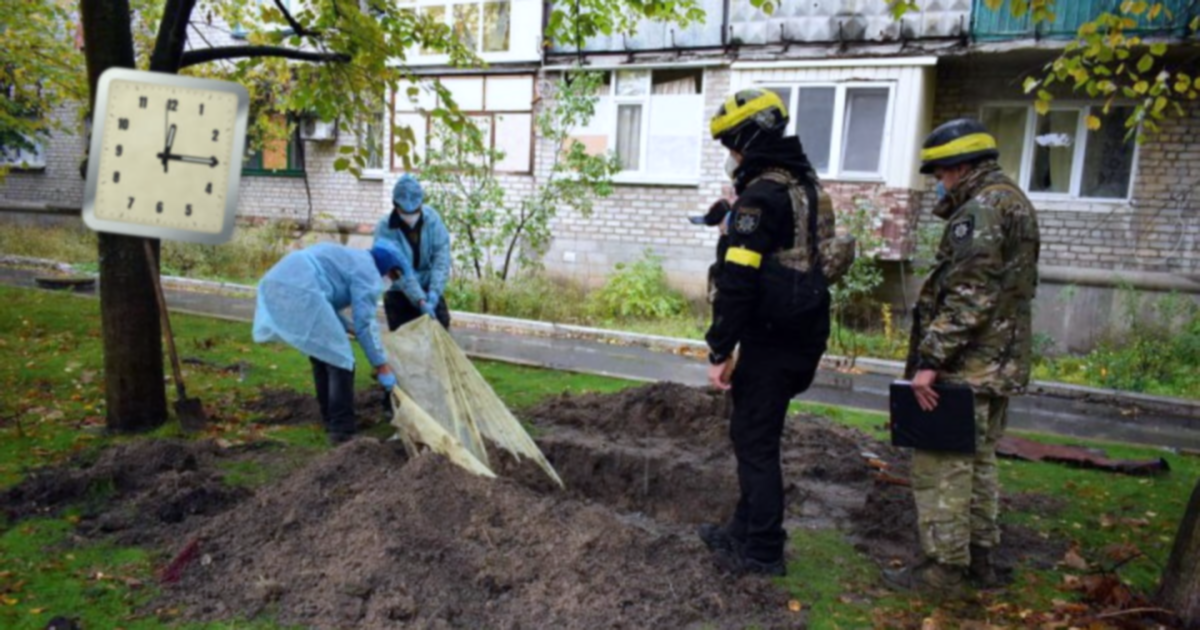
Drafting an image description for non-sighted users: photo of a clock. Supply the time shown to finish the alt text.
12:14:59
